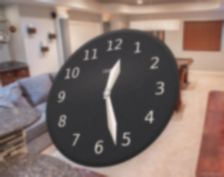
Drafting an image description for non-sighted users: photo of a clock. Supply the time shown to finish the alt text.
12:27
